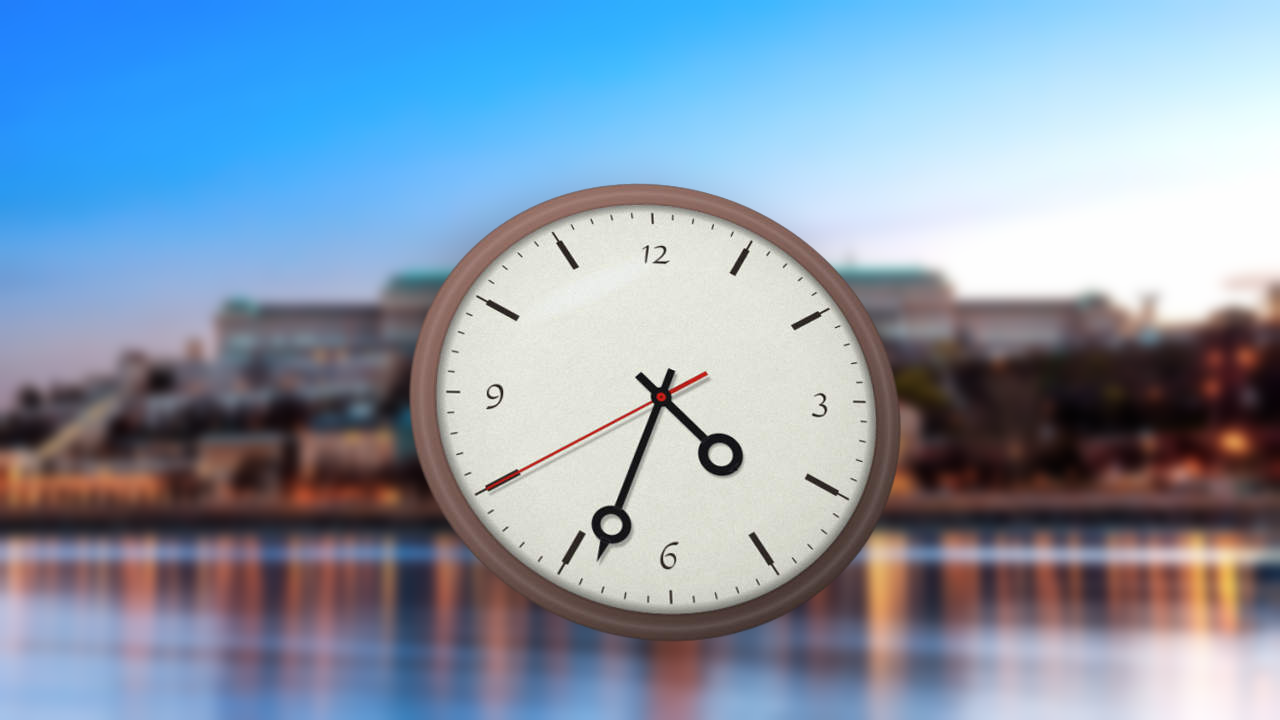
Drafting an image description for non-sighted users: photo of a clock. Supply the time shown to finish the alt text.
4:33:40
